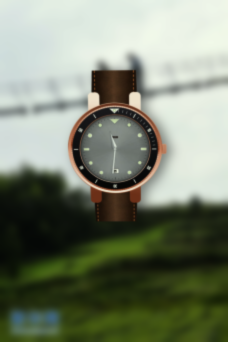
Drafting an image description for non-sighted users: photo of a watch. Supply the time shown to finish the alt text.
11:31
